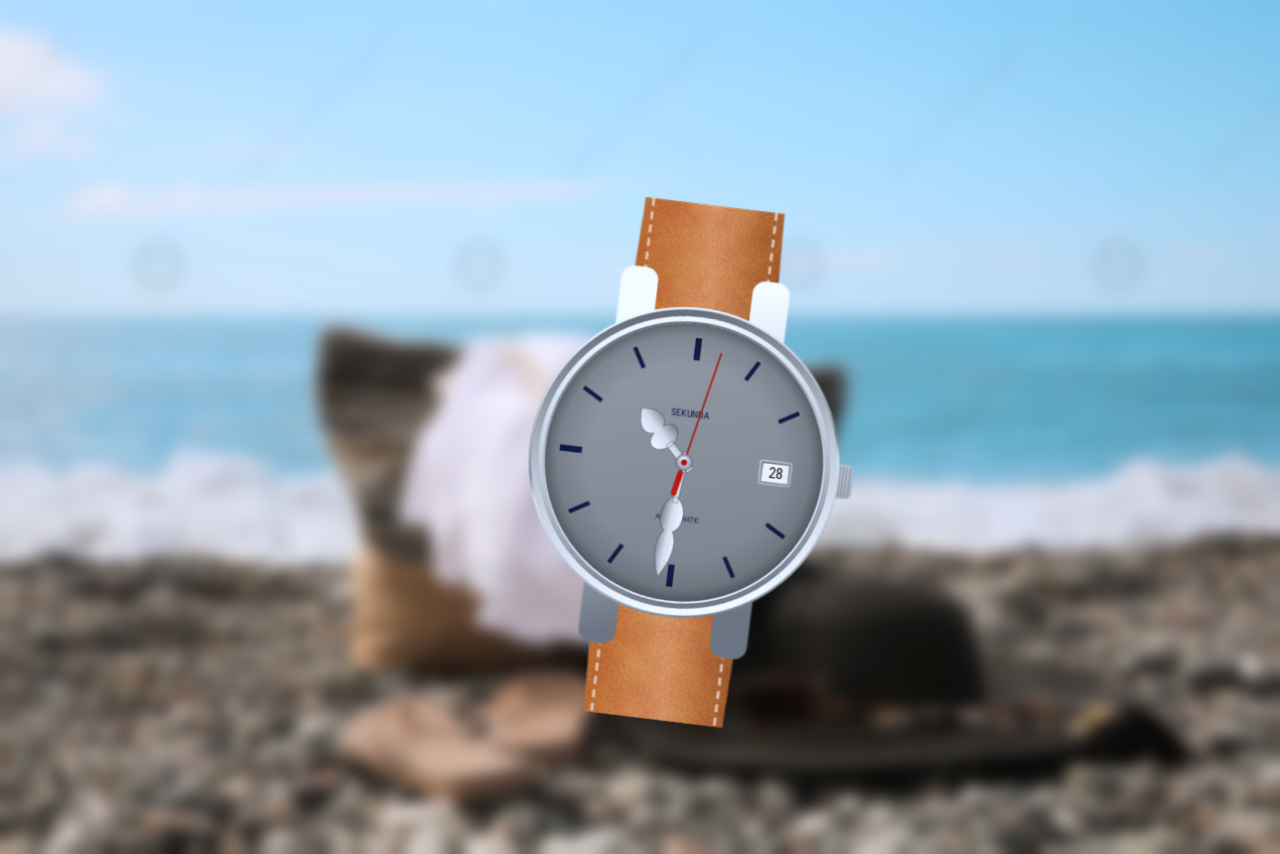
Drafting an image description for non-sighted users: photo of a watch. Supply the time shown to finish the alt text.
10:31:02
